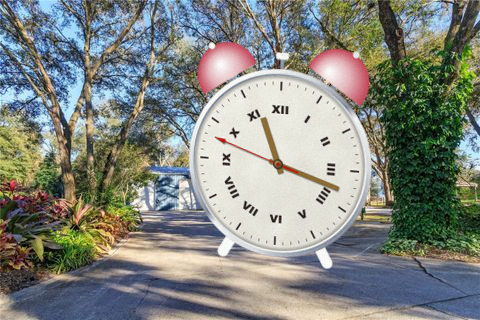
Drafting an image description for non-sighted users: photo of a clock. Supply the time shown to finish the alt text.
11:17:48
